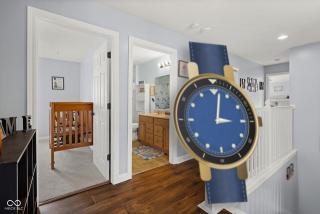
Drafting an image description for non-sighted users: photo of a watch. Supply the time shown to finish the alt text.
3:02
